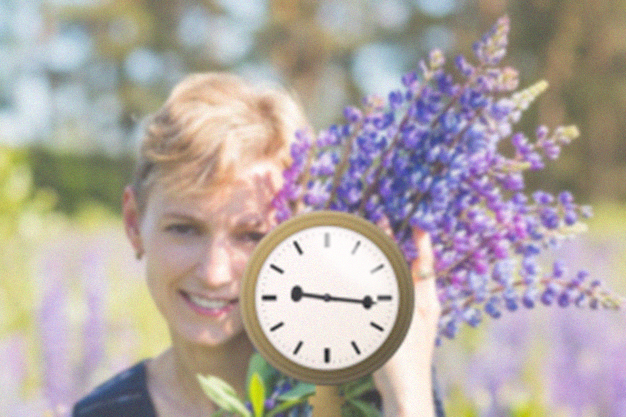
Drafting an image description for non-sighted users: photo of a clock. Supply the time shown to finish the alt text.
9:16
